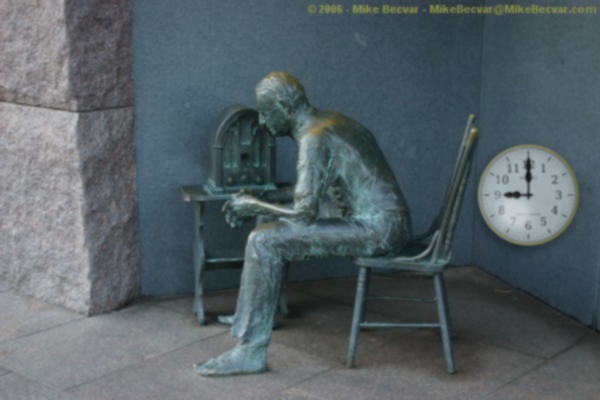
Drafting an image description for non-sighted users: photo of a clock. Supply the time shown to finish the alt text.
9:00
